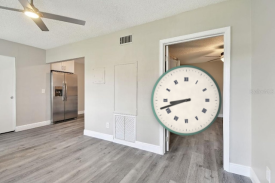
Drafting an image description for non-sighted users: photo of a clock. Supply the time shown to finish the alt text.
8:42
